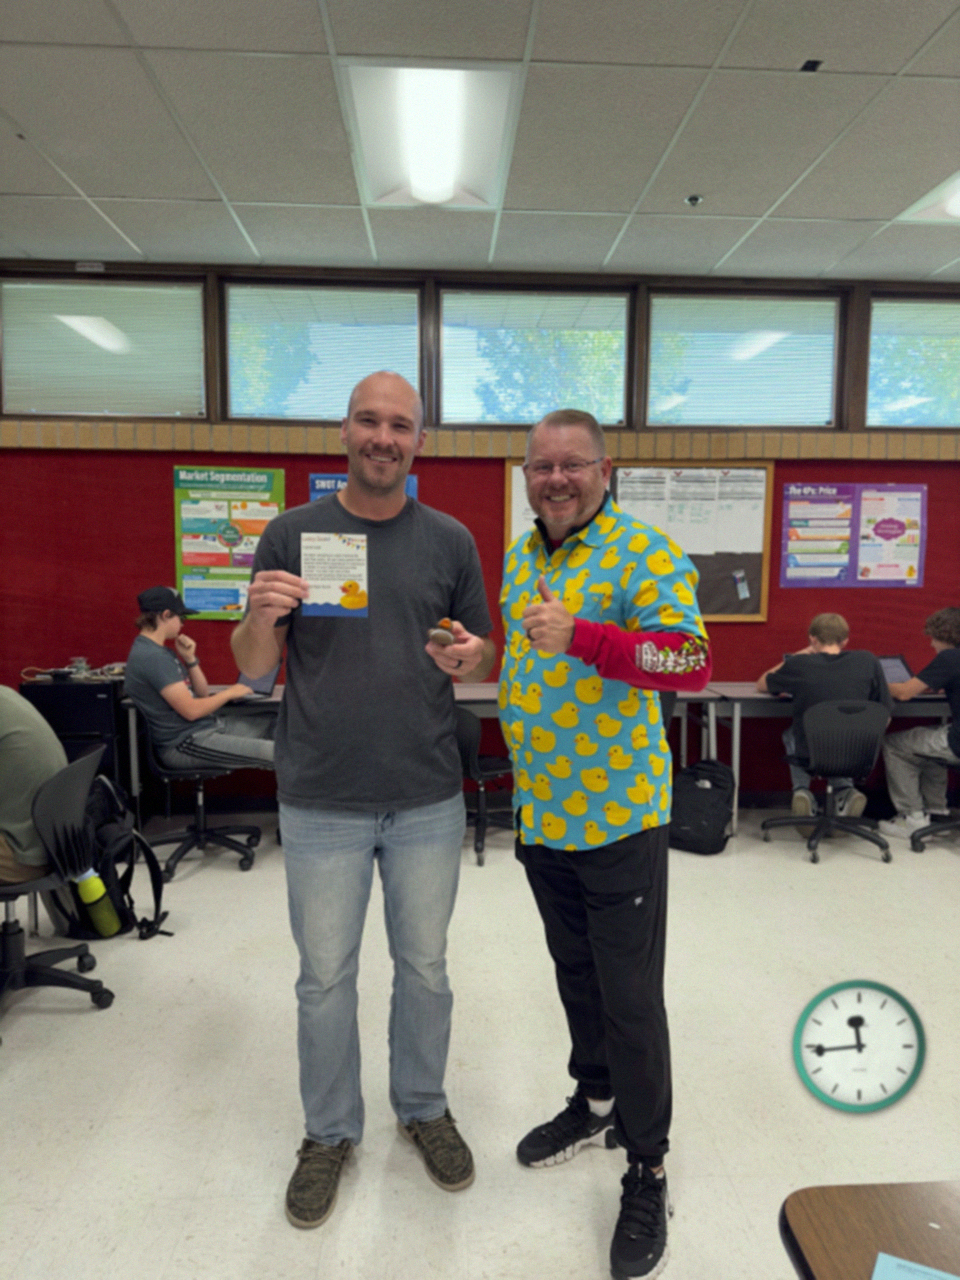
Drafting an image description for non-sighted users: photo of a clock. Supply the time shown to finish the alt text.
11:44
